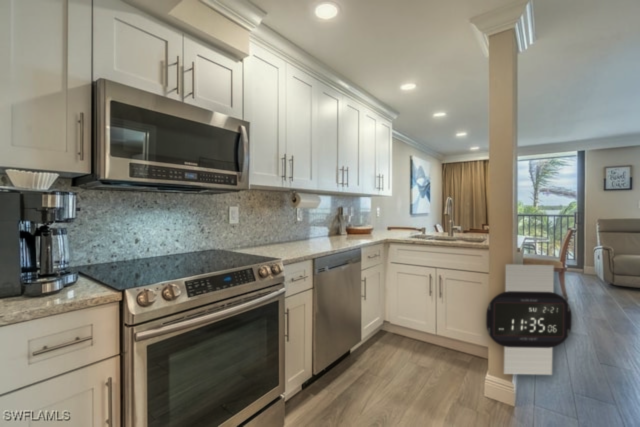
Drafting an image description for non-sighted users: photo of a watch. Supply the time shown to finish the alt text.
11:35
